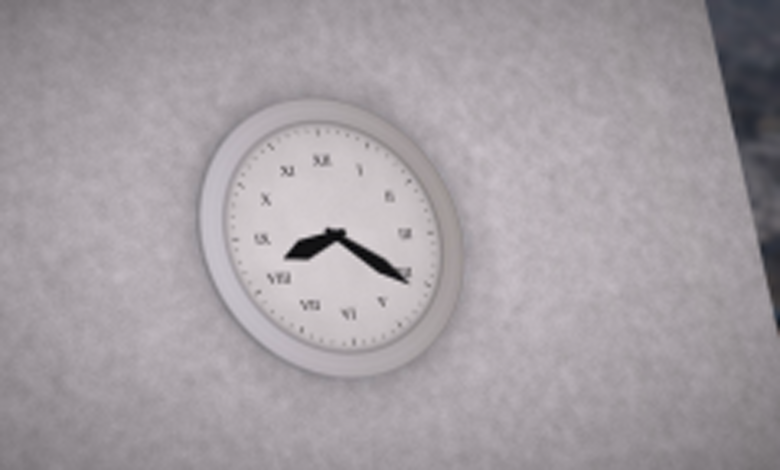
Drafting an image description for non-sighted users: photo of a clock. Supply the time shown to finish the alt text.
8:21
